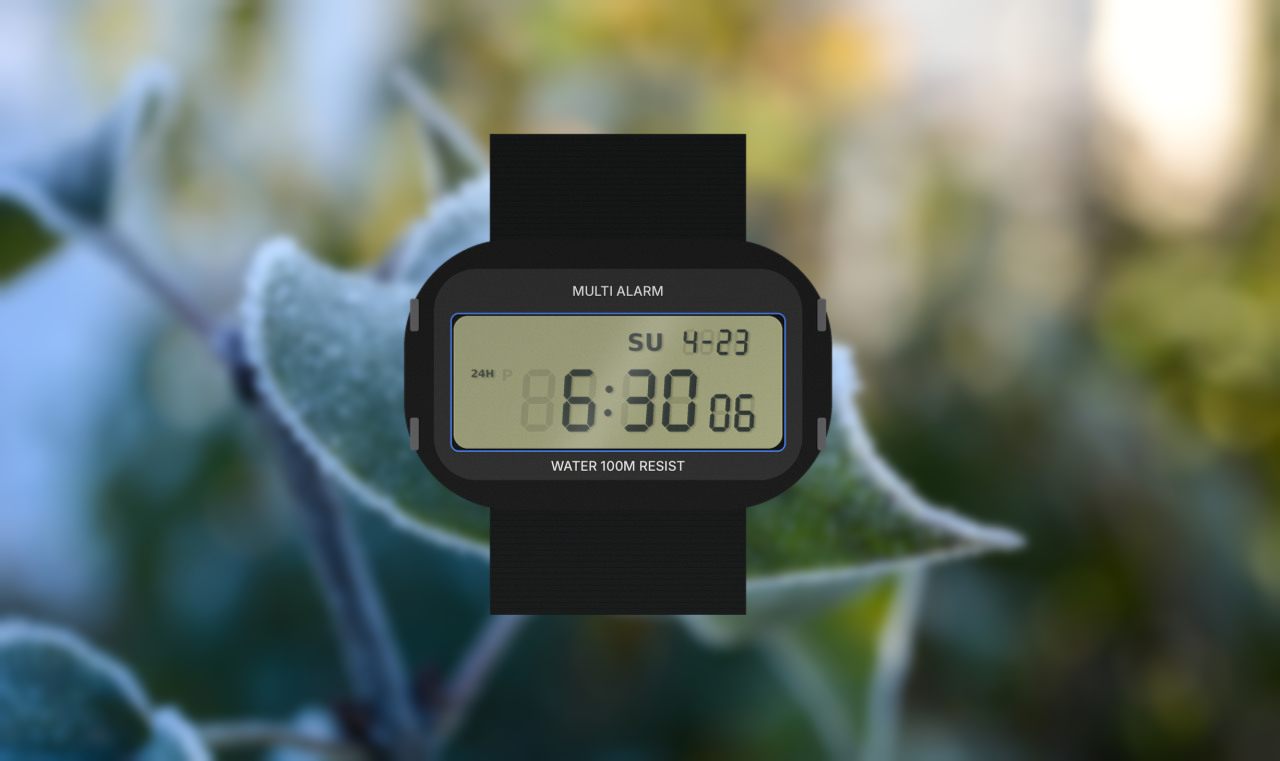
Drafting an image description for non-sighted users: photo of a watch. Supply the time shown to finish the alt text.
6:30:06
